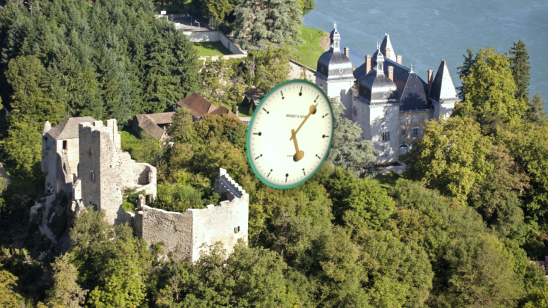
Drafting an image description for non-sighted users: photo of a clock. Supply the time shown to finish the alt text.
5:06
